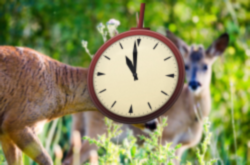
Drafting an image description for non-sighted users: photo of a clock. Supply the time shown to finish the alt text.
10:59
